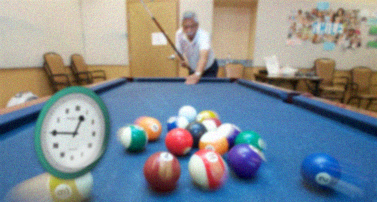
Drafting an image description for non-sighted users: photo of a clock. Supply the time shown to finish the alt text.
12:45
